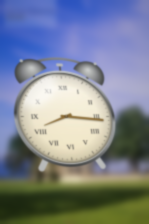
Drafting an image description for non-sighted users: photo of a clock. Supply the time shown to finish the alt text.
8:16
